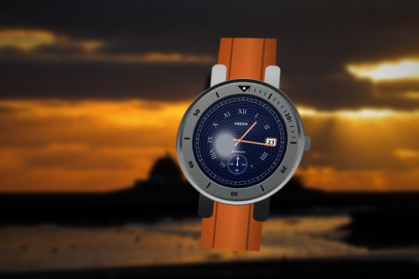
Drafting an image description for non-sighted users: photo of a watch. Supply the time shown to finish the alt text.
1:16
